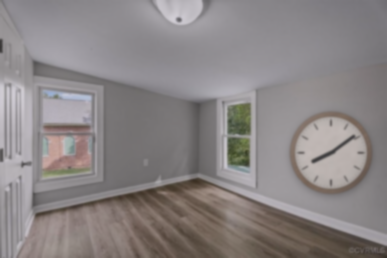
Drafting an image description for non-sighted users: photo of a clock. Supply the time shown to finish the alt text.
8:09
